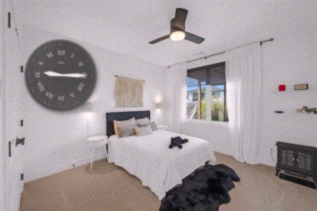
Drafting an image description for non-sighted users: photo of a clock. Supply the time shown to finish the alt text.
9:15
